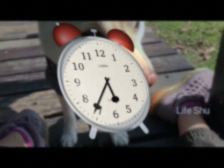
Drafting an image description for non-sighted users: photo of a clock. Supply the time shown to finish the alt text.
5:36
